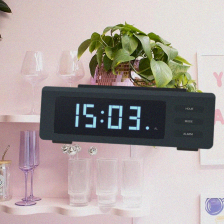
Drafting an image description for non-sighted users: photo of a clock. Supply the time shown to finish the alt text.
15:03
